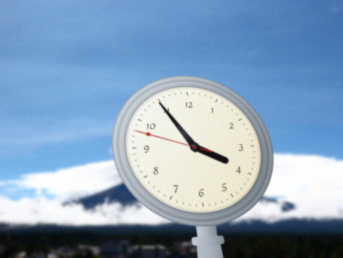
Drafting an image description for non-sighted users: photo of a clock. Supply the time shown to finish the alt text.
3:54:48
